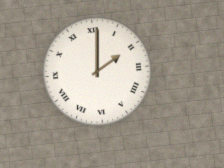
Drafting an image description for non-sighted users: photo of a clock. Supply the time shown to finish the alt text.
2:01
